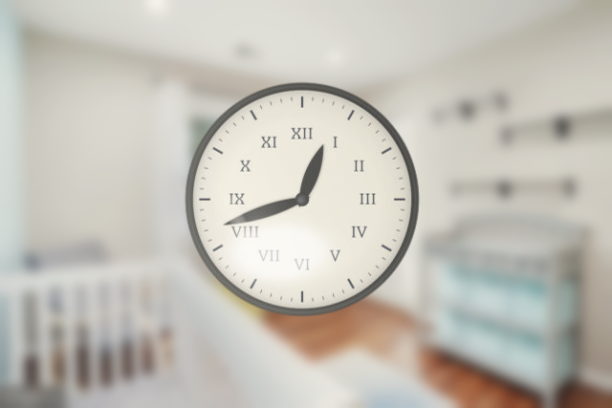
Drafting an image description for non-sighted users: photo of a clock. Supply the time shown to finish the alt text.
12:42
